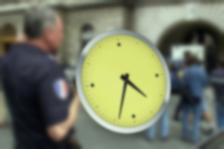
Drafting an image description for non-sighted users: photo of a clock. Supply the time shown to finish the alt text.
4:34
